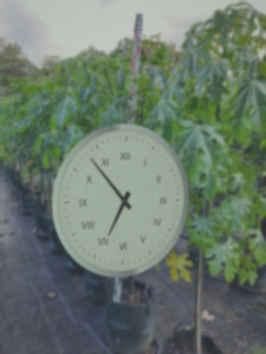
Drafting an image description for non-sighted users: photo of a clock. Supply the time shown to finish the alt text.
6:53
